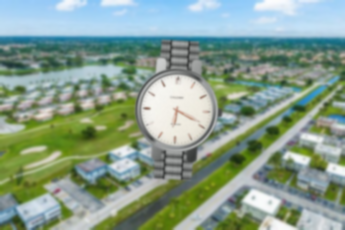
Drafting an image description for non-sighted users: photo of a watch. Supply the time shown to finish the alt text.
6:19
